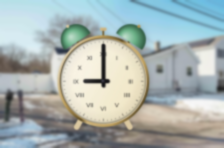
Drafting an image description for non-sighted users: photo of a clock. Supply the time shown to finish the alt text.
9:00
